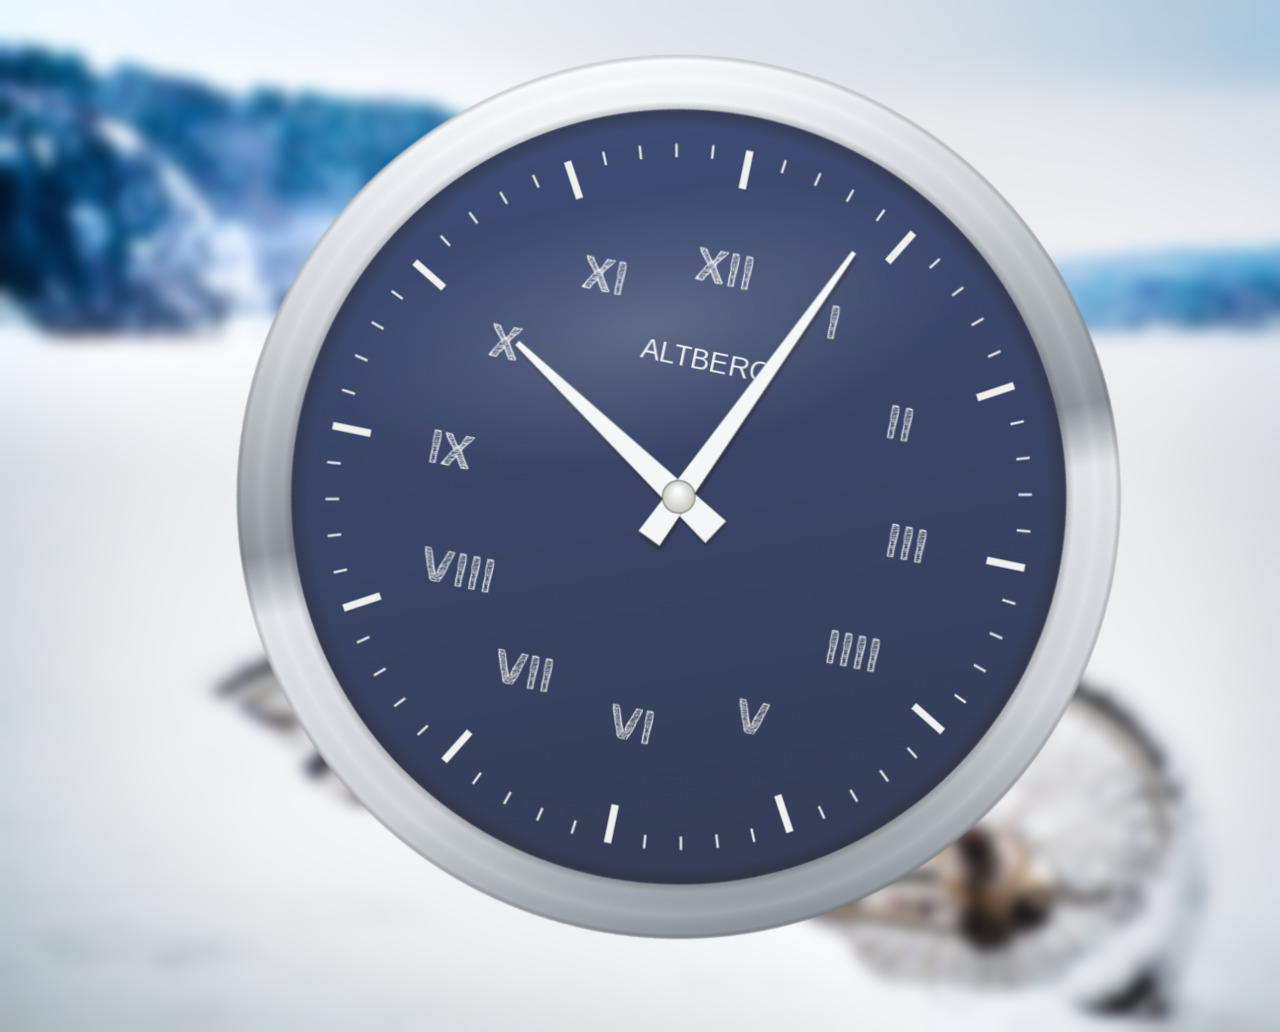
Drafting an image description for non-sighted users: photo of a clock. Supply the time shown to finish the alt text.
10:04
